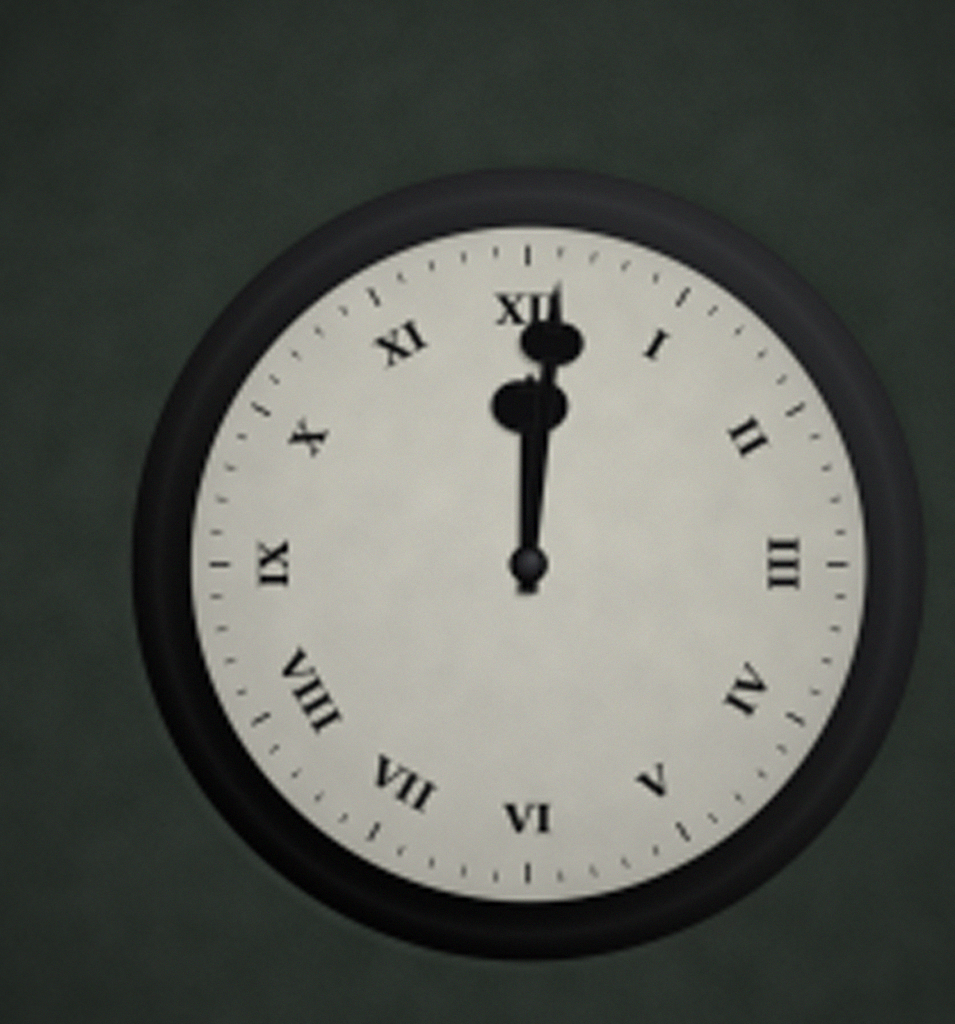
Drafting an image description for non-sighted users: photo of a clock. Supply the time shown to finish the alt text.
12:01
